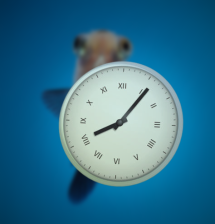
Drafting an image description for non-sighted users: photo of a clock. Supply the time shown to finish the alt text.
8:06
